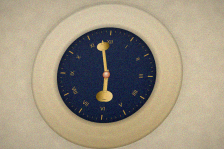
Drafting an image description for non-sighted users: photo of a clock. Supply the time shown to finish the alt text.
5:58
